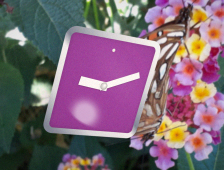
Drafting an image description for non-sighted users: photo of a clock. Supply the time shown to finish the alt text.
9:11
